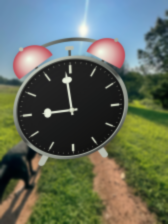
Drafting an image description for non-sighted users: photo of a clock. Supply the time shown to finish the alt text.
8:59
